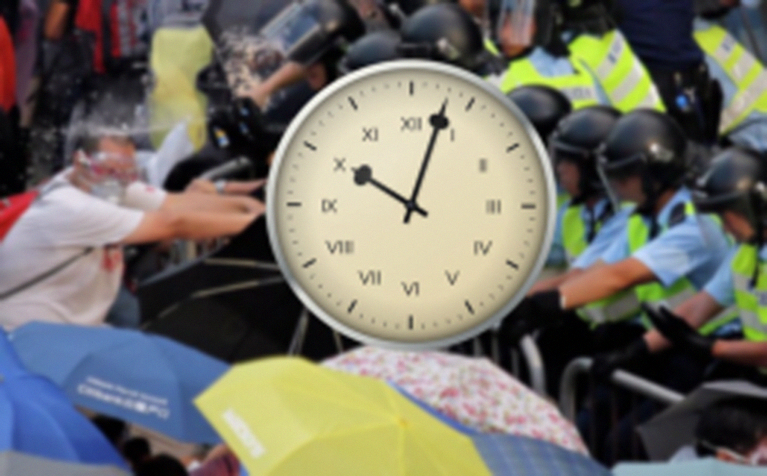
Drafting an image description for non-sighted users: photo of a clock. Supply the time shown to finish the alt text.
10:03
